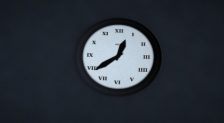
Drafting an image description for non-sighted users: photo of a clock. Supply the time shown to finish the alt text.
12:39
